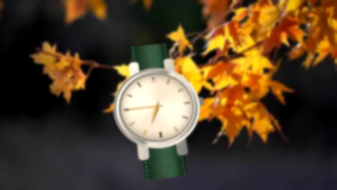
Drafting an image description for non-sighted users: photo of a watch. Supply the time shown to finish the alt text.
6:45
